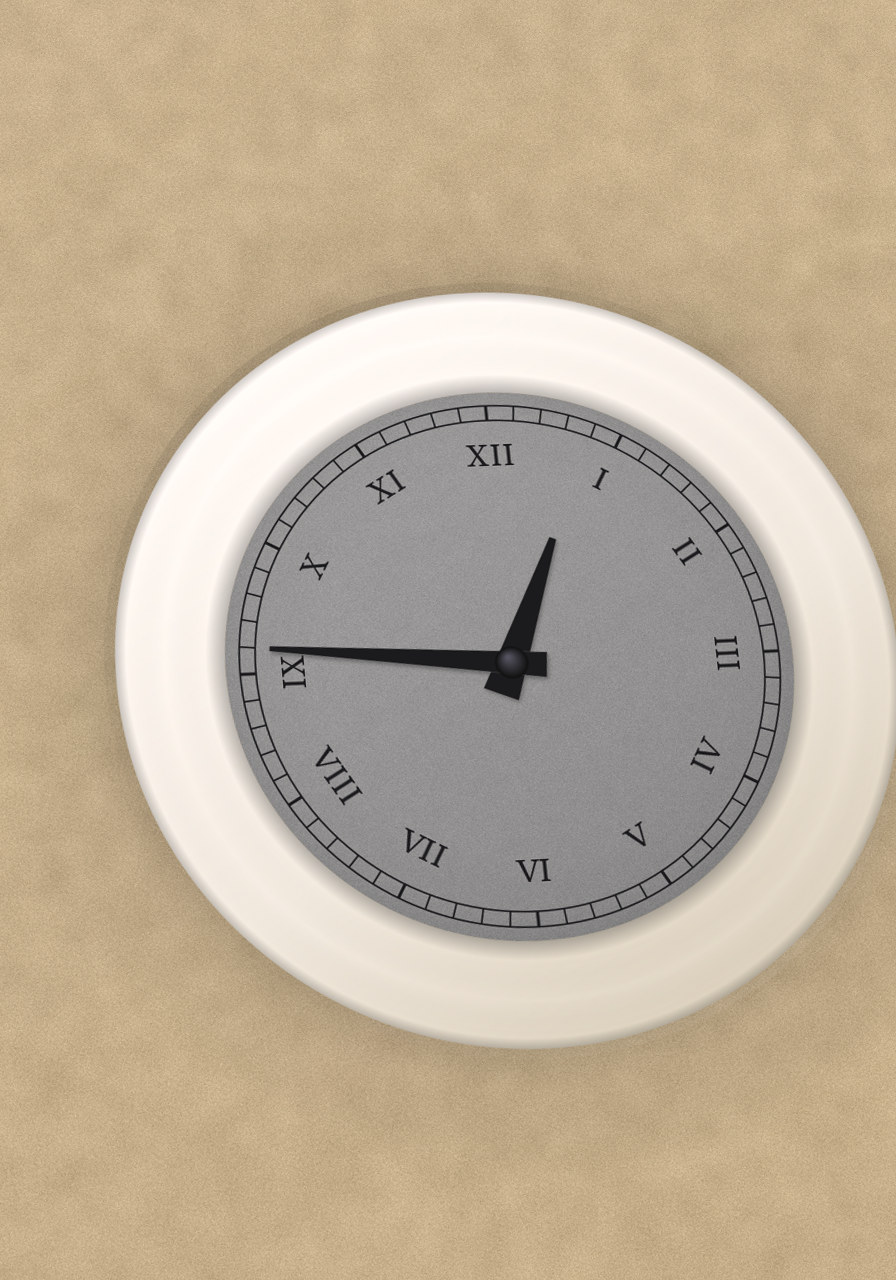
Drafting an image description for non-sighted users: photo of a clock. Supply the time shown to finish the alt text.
12:46
